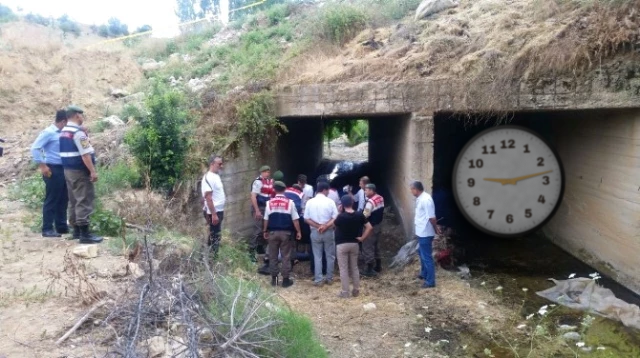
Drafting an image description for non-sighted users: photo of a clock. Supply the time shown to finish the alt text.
9:13
